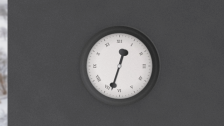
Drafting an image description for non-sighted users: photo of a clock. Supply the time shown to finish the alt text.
12:33
